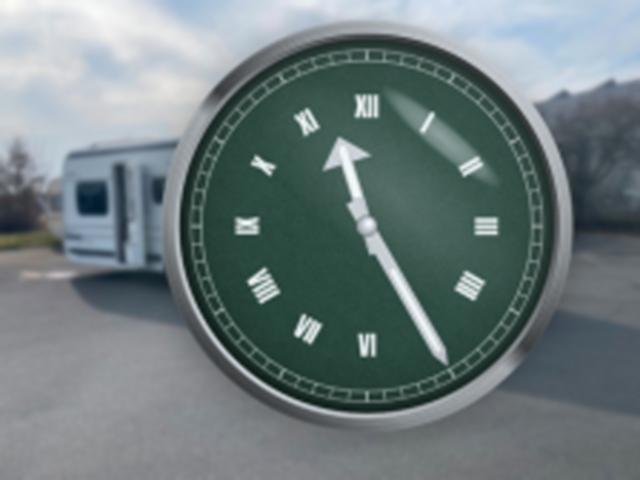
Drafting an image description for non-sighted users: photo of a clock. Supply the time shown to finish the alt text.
11:25
